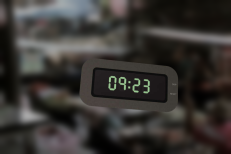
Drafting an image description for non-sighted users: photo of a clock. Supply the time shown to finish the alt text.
9:23
